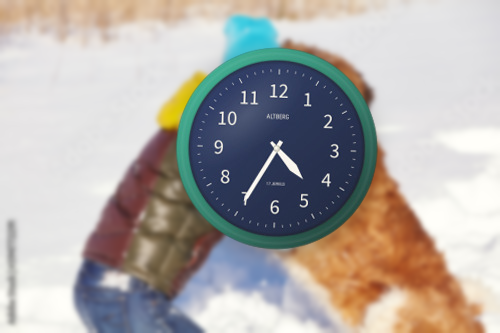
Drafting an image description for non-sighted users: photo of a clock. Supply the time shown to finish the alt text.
4:35
